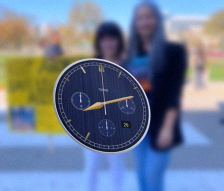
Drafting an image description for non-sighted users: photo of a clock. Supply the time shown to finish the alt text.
8:12
